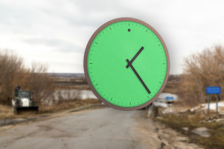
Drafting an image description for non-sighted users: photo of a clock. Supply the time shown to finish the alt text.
1:24
